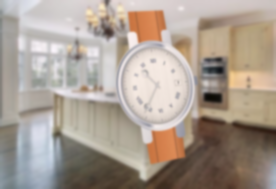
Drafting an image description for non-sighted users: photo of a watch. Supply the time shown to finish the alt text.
10:36
